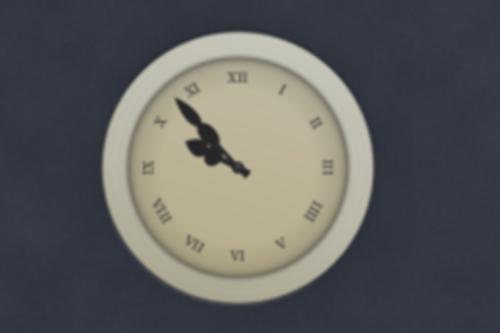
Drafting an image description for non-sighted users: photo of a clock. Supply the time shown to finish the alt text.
9:53
